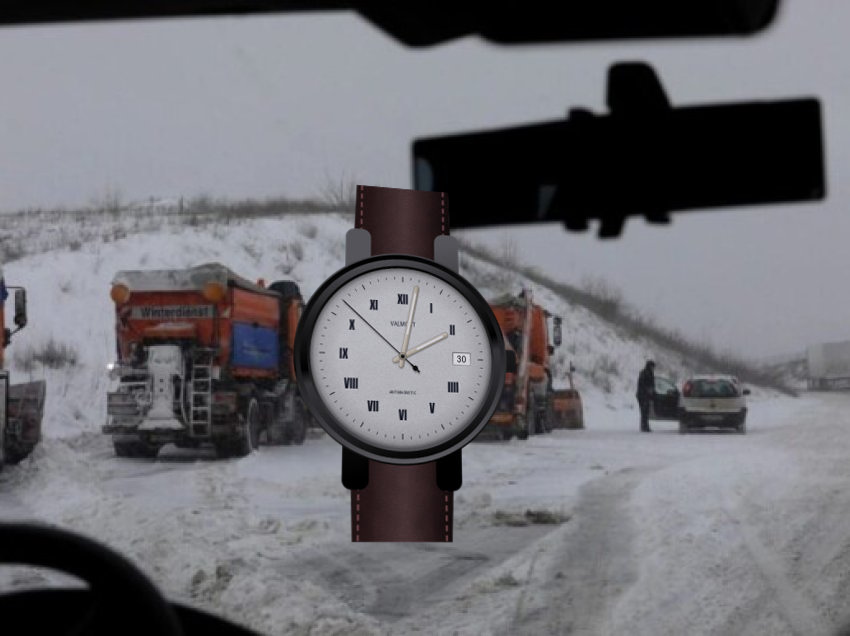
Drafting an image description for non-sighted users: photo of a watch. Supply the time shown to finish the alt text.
2:01:52
